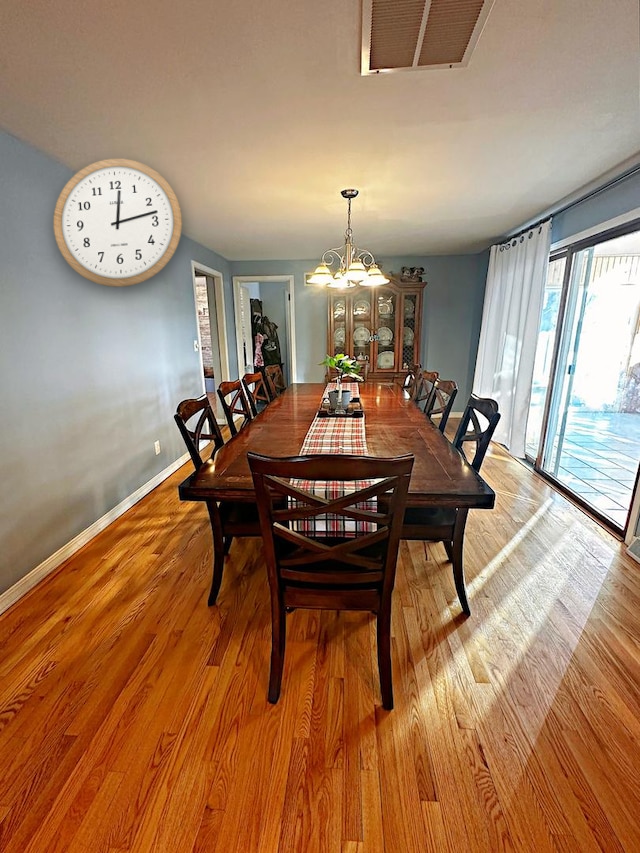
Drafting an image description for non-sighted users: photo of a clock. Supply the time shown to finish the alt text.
12:13
